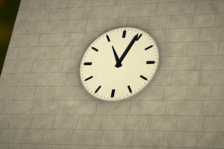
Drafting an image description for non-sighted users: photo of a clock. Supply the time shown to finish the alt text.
11:04
